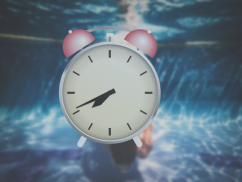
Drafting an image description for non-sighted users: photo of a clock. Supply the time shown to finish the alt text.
7:41
